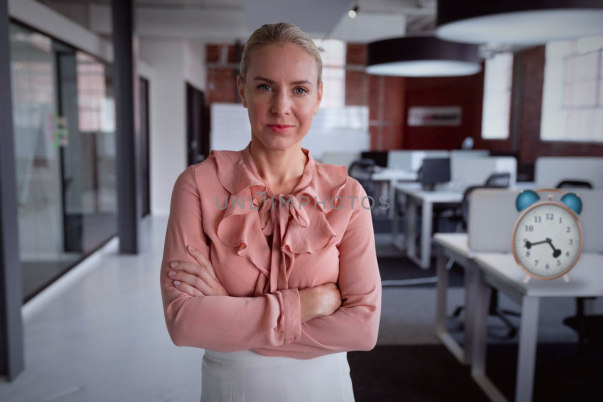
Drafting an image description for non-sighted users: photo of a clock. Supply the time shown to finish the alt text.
4:43
